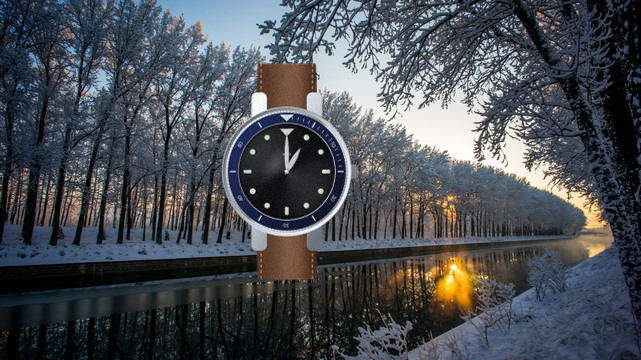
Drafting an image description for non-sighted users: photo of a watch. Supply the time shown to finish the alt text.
1:00
